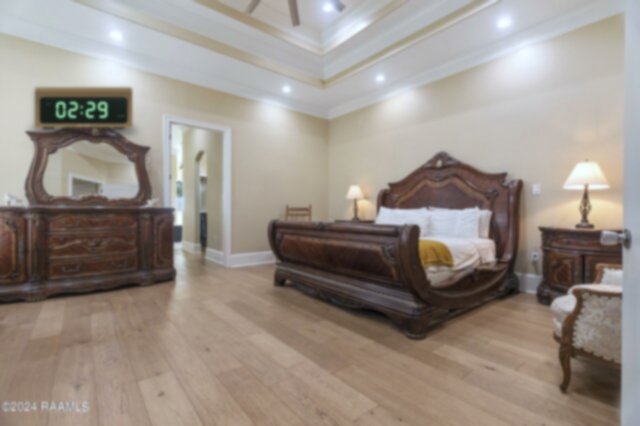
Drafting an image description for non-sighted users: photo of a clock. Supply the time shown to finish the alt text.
2:29
